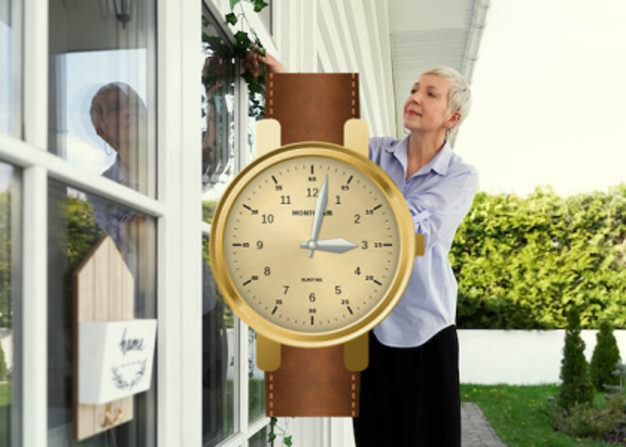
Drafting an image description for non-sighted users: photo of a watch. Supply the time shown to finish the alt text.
3:02
